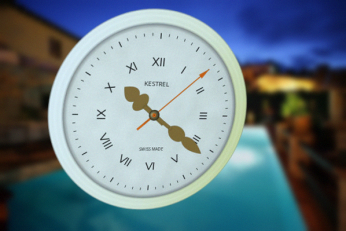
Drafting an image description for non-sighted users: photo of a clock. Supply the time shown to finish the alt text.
10:21:08
